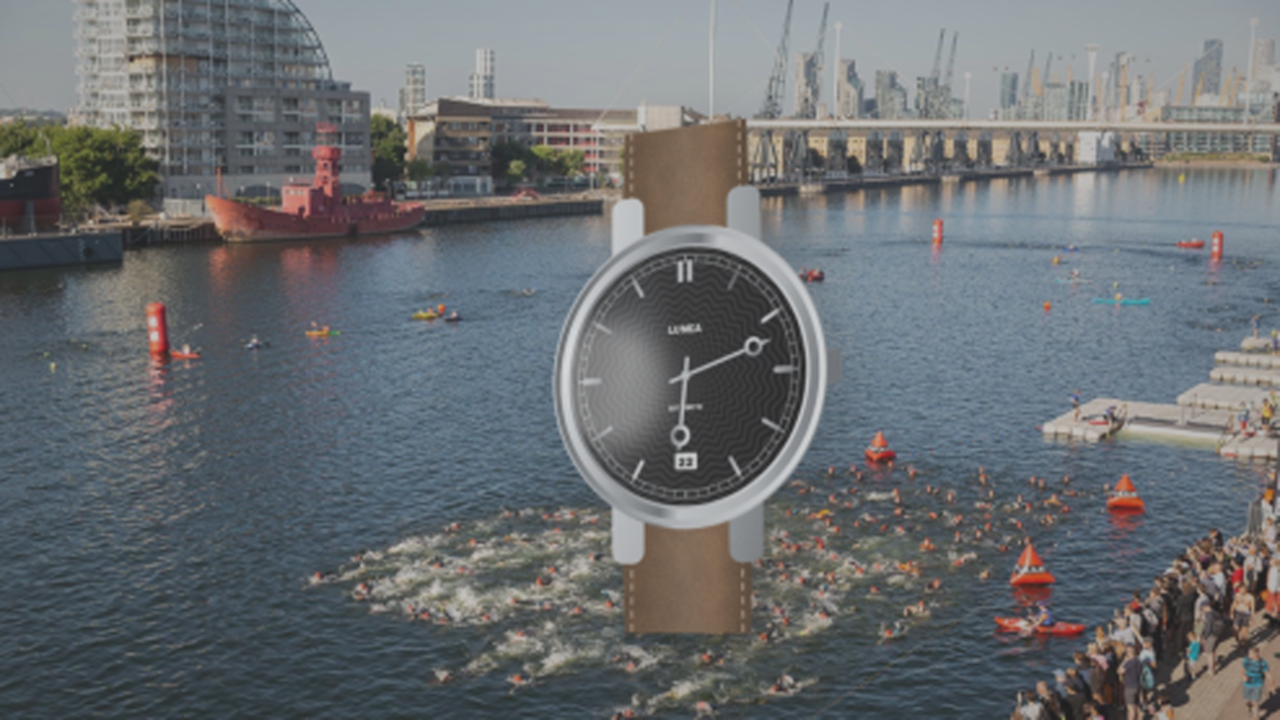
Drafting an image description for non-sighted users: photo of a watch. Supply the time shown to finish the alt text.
6:12
